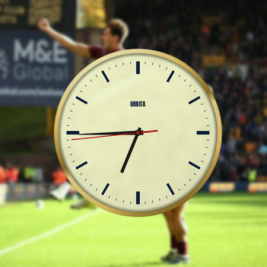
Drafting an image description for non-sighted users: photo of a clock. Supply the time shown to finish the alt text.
6:44:44
